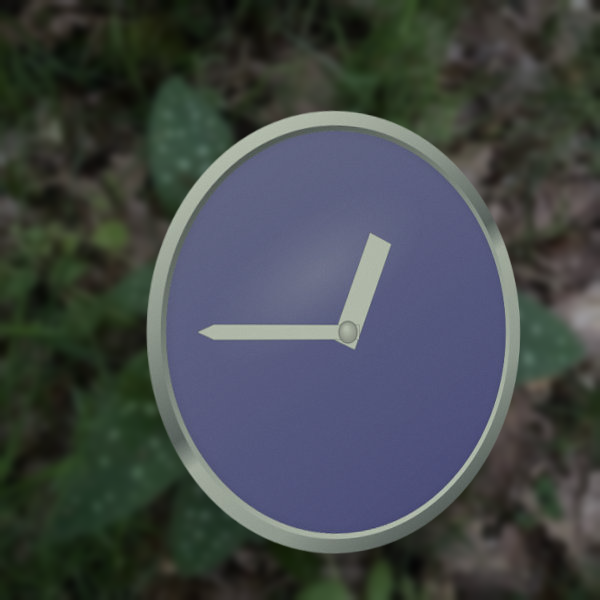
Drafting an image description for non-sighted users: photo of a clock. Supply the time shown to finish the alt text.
12:45
